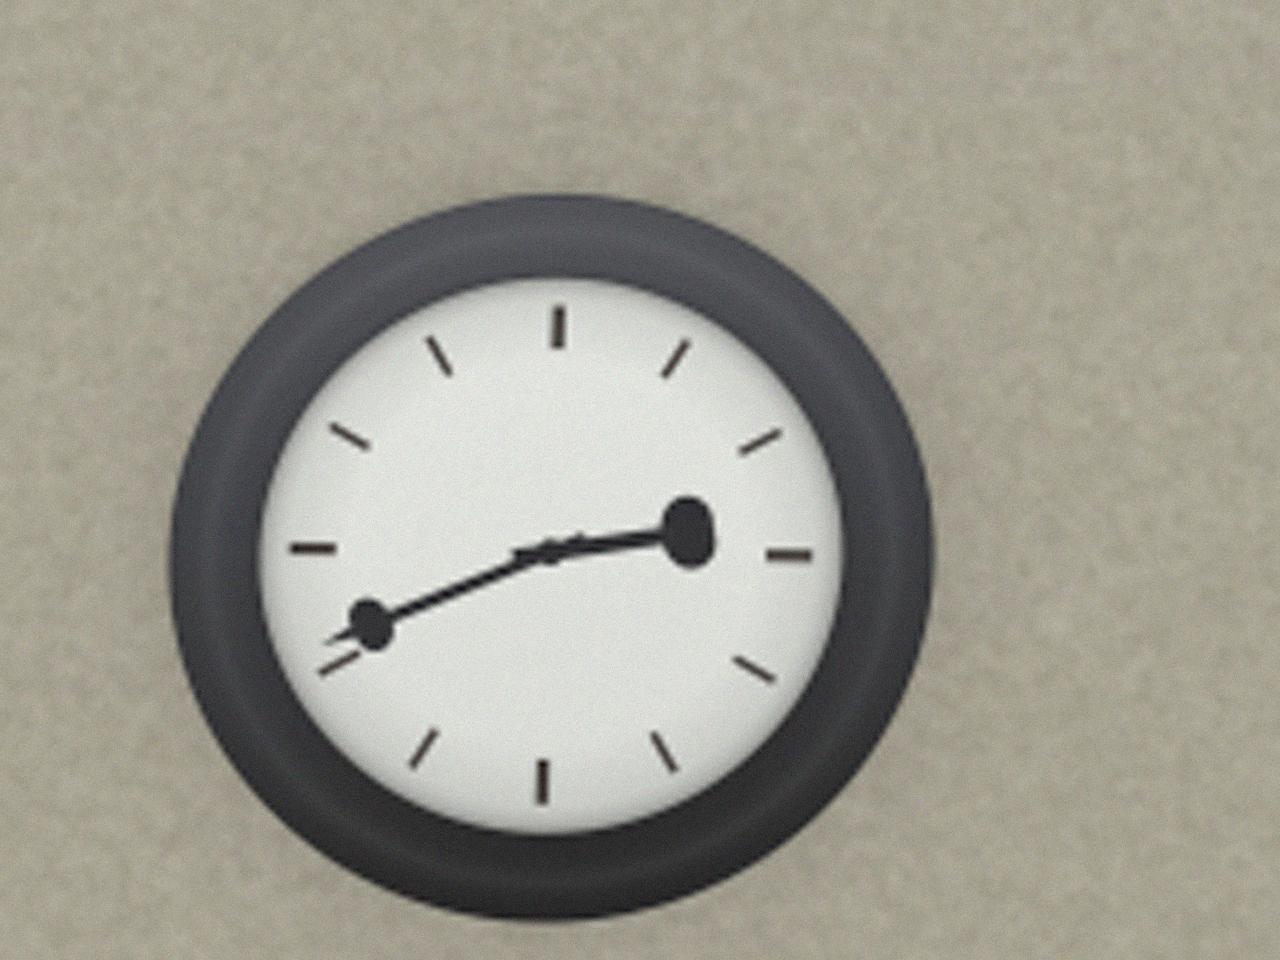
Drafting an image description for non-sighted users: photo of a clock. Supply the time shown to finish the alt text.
2:41
